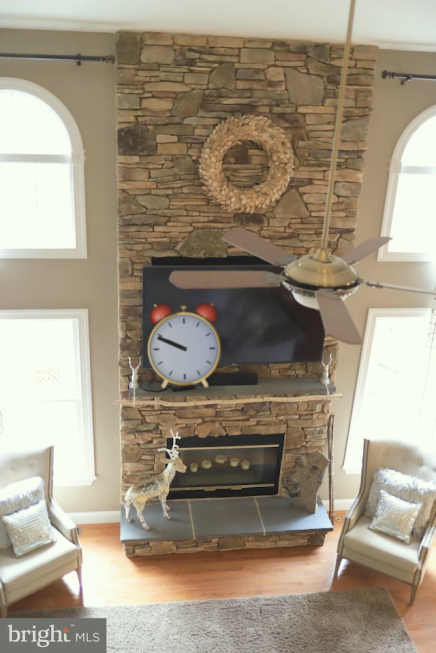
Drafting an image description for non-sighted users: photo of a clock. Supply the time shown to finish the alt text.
9:49
